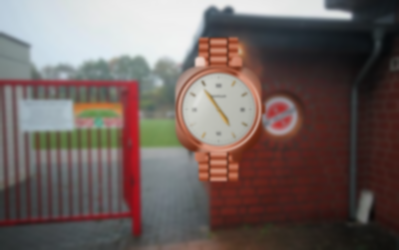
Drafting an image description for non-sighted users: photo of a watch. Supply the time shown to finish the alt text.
4:54
